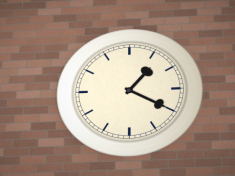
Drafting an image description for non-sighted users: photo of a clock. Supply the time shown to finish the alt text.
1:20
